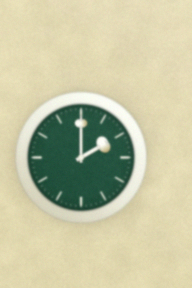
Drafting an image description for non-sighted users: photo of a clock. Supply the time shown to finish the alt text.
2:00
